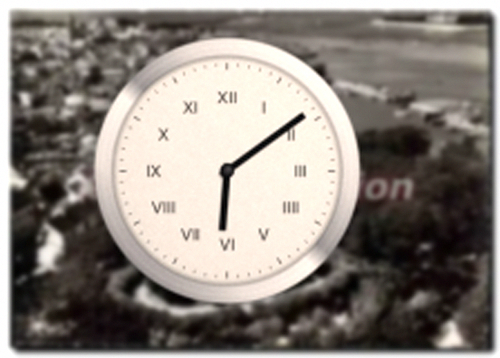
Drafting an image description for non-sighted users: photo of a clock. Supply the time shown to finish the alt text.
6:09
